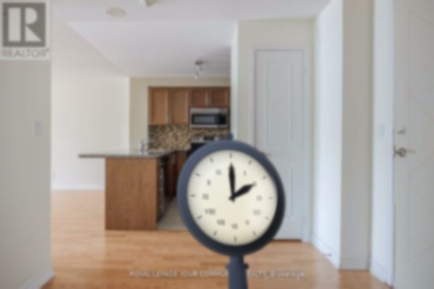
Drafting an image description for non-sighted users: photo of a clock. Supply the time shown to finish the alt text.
2:00
